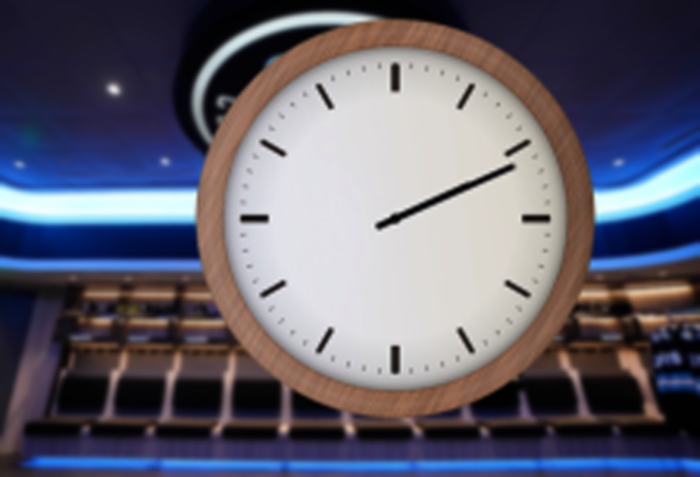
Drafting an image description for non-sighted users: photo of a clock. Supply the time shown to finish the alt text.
2:11
